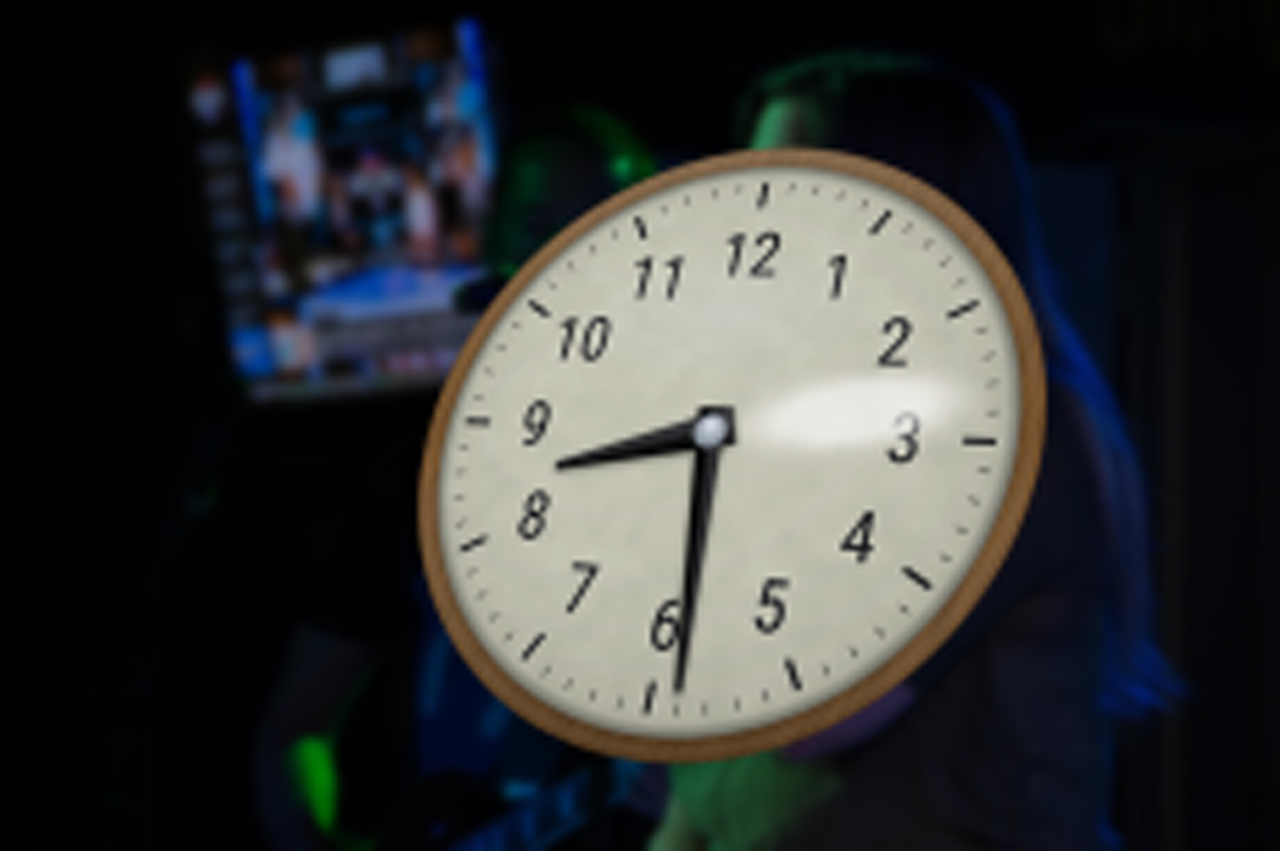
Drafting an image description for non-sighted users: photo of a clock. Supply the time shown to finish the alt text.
8:29
